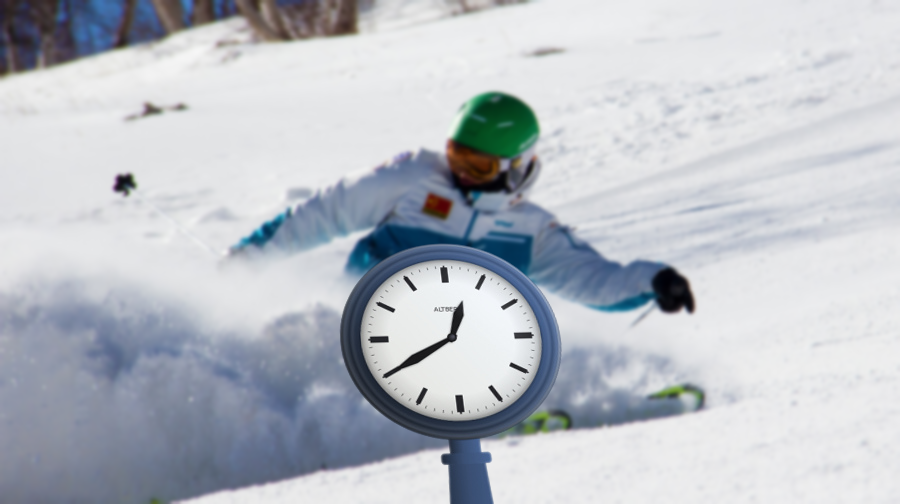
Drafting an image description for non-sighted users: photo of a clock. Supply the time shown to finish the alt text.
12:40
